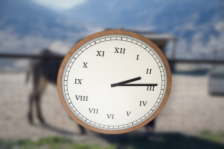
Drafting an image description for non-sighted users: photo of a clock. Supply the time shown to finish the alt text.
2:14
